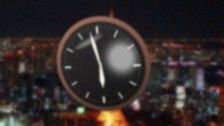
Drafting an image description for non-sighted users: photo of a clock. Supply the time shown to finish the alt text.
5:58
